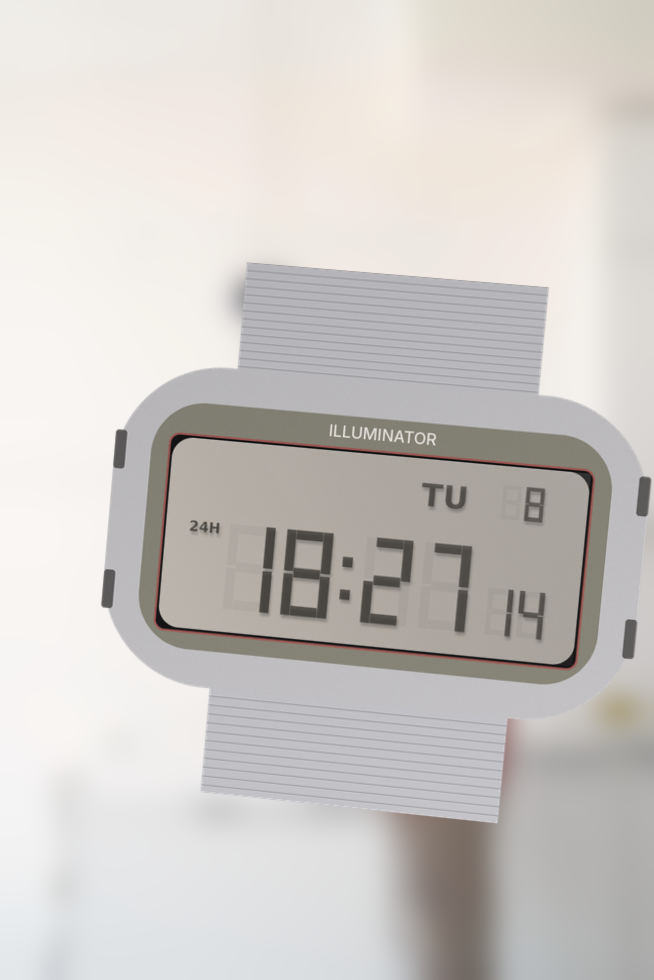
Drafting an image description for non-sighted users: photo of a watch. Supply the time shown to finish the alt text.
18:27:14
